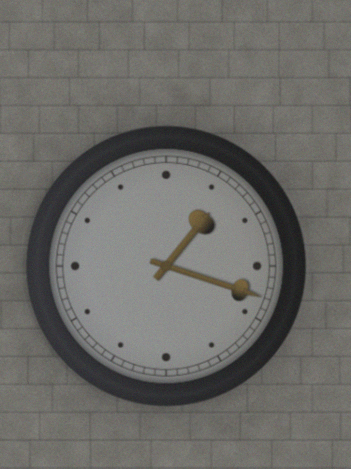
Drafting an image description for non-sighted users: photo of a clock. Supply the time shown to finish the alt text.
1:18
